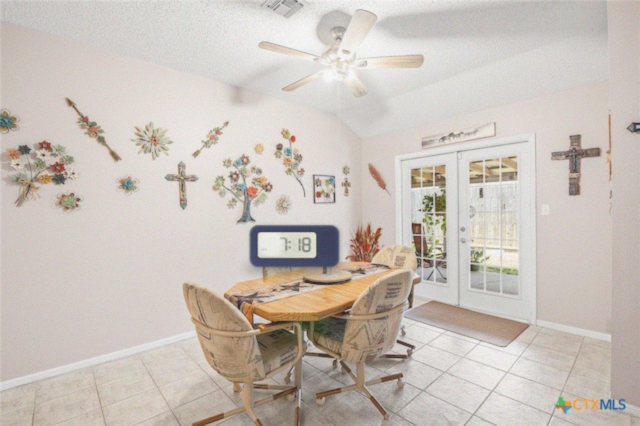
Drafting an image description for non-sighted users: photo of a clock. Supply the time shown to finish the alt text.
7:18
